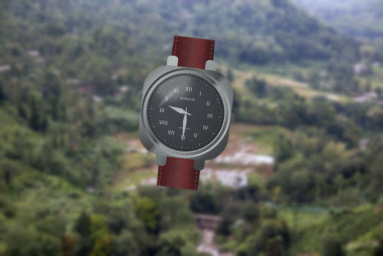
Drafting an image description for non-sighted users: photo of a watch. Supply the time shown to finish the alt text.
9:30
